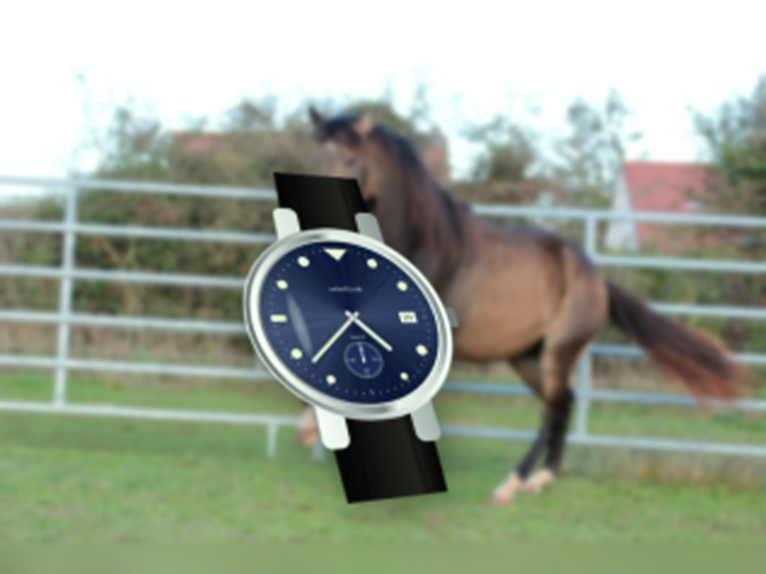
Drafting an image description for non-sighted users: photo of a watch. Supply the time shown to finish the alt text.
4:38
